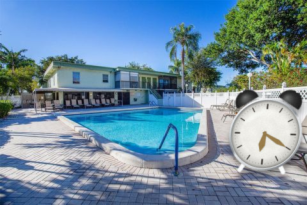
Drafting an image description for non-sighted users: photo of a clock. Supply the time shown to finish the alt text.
6:20
